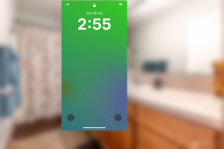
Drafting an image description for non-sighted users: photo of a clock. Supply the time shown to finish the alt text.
2:55
